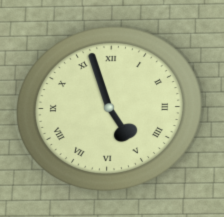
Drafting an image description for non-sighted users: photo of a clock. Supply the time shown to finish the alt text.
4:57
